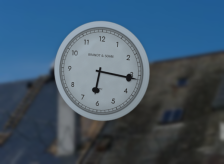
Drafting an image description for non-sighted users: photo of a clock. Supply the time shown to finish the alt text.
6:16
